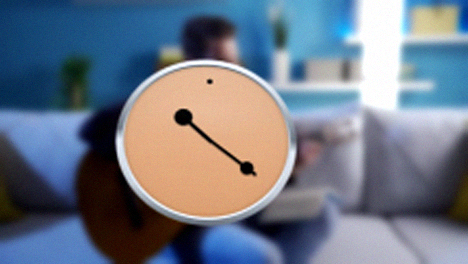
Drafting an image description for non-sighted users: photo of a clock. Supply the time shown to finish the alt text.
10:21
